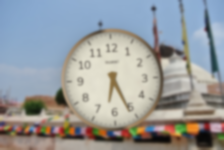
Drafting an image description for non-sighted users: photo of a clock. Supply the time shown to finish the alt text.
6:26
